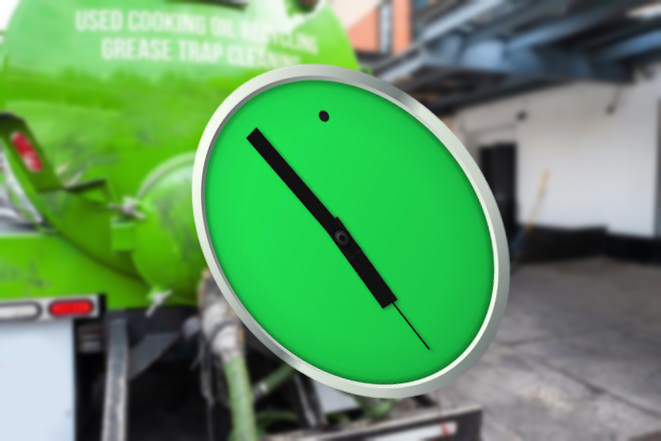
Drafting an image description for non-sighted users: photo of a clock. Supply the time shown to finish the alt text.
4:53:24
